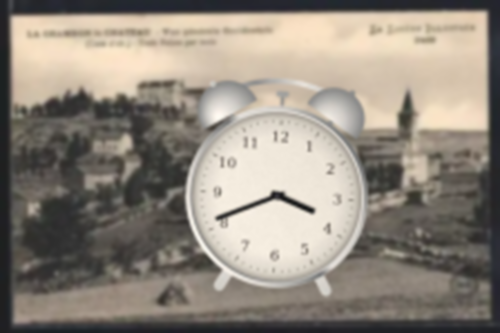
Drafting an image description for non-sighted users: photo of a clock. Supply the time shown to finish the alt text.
3:41
